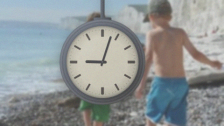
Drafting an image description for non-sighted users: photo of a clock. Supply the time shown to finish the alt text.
9:03
